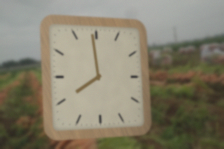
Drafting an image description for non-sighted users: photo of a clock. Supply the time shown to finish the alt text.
7:59
